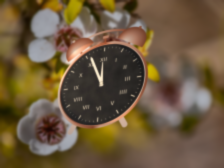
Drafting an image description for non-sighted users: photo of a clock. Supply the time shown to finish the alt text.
11:56
